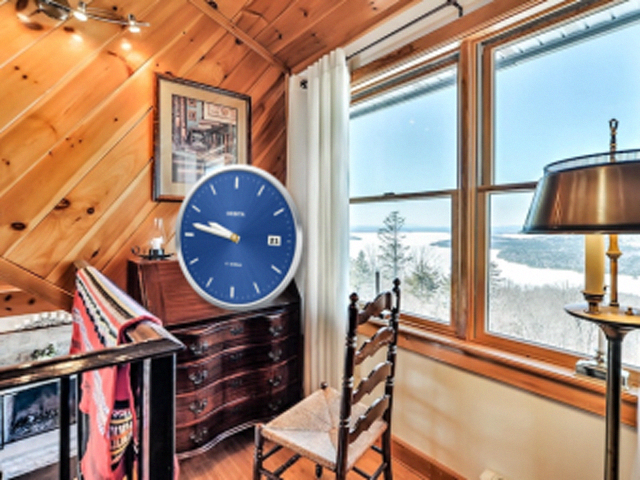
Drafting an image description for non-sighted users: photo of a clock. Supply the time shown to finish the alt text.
9:47
